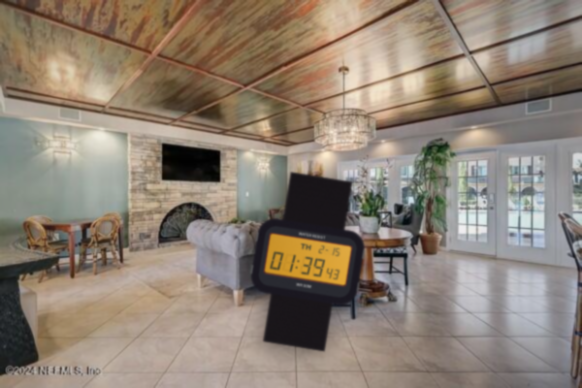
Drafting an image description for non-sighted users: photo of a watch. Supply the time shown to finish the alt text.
1:39
